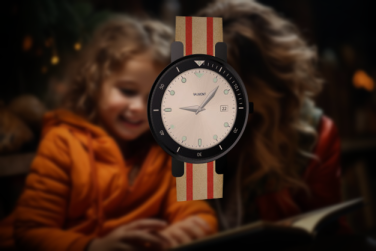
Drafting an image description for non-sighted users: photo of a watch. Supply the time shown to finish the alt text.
9:07
